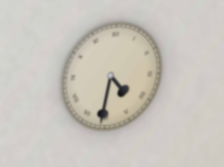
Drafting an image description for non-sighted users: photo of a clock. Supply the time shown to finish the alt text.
4:31
